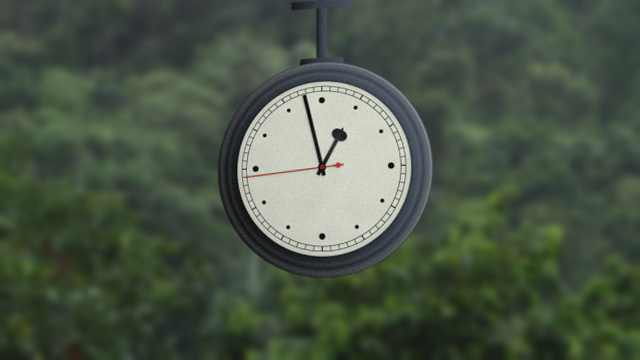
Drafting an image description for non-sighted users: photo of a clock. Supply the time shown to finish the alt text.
12:57:44
